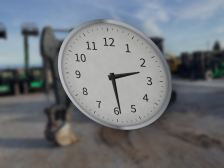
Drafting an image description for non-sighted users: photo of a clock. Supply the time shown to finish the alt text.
2:29
